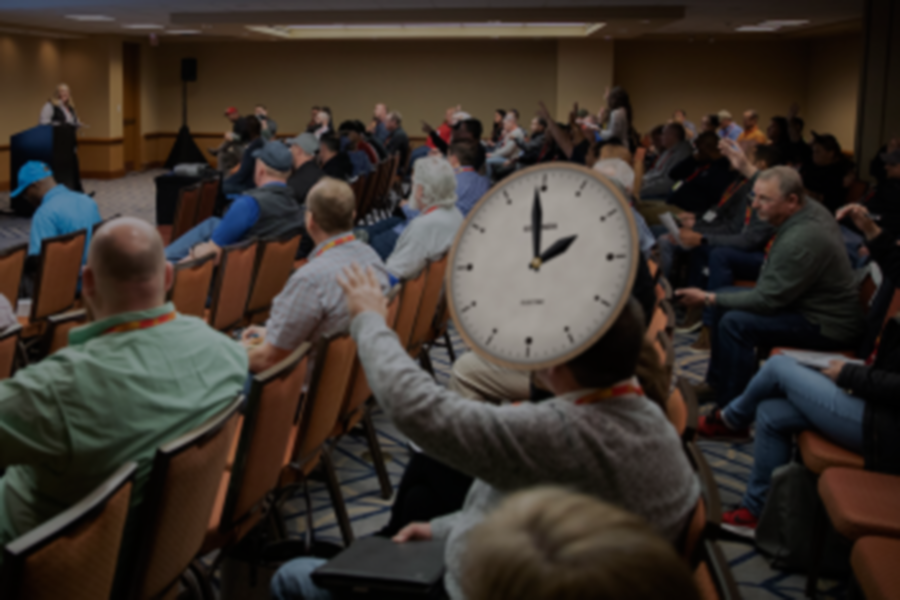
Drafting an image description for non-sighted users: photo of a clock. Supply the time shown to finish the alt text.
1:59
